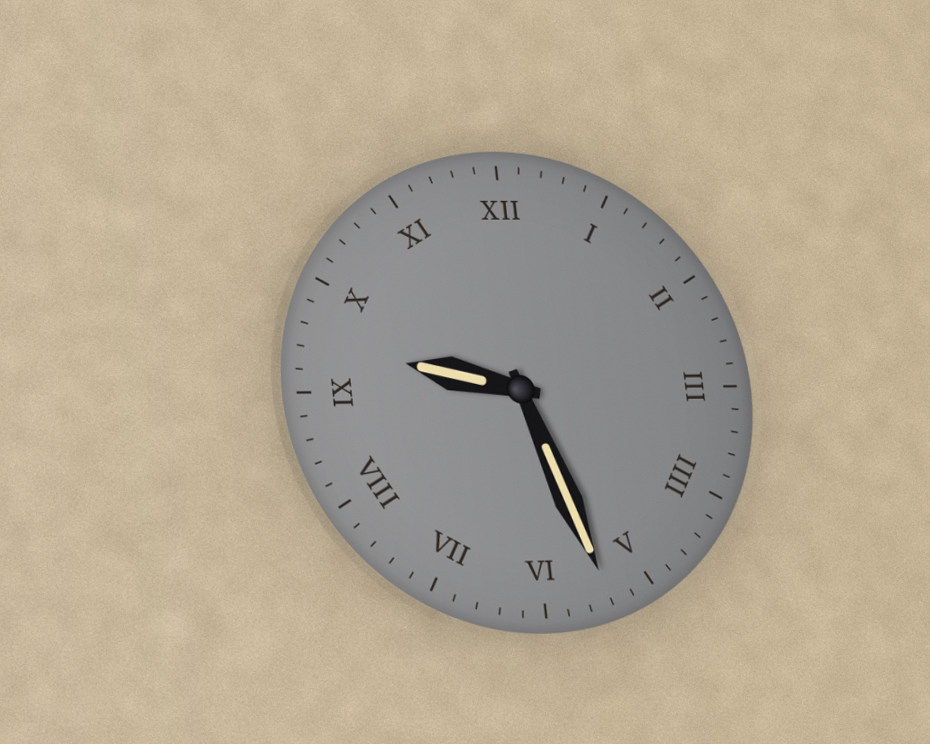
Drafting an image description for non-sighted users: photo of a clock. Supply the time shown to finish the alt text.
9:27
